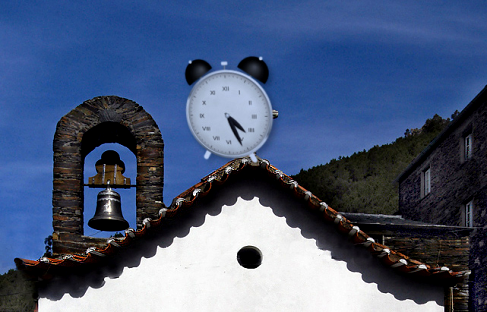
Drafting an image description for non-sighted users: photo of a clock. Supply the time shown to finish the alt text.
4:26
